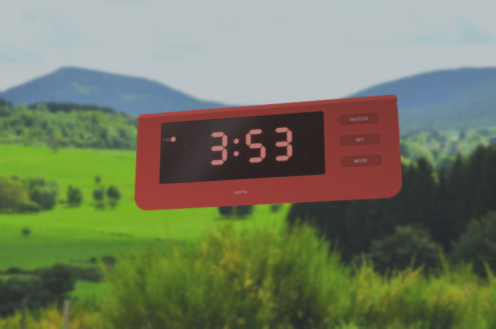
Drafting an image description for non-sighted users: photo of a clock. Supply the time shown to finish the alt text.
3:53
